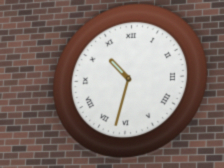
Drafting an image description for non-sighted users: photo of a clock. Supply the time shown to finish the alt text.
10:32
